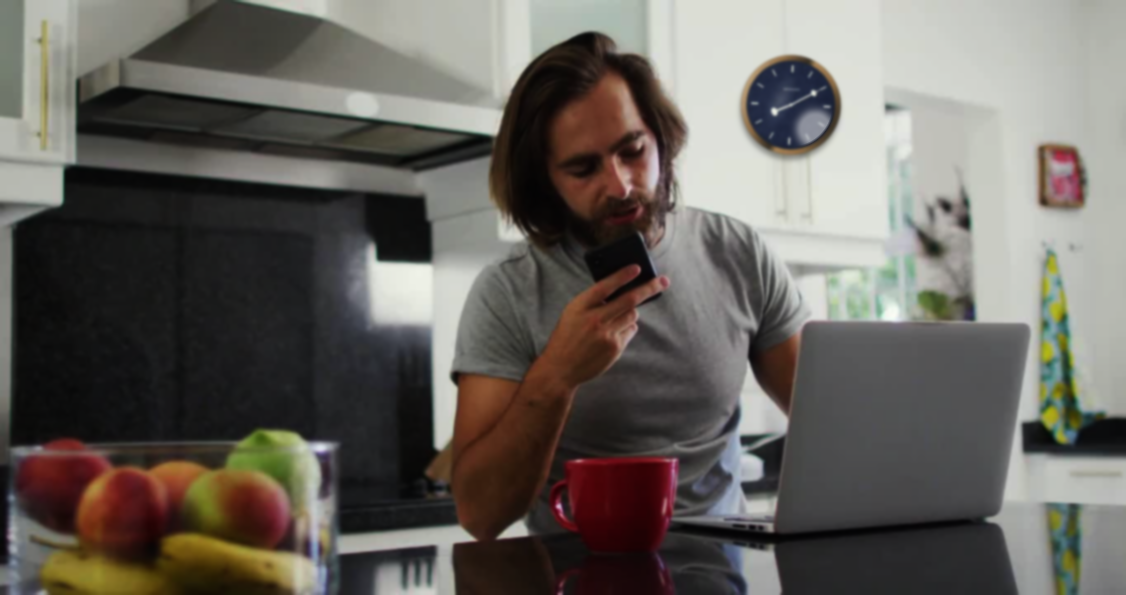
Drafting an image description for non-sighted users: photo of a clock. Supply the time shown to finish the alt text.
8:10
